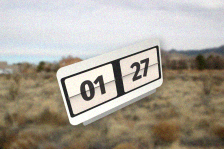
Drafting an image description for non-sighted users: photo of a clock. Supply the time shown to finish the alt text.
1:27
